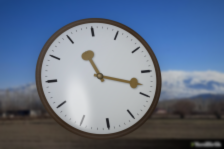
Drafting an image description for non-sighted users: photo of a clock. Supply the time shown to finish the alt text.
11:18
